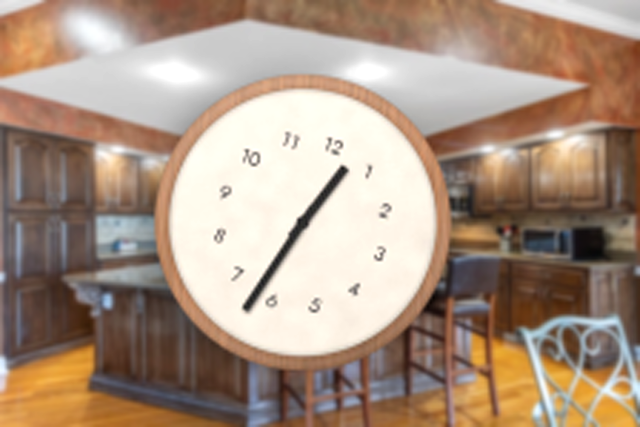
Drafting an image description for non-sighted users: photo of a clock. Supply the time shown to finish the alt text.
12:32
